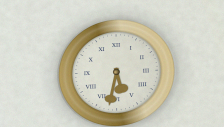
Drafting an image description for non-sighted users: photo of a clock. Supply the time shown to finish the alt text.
5:32
